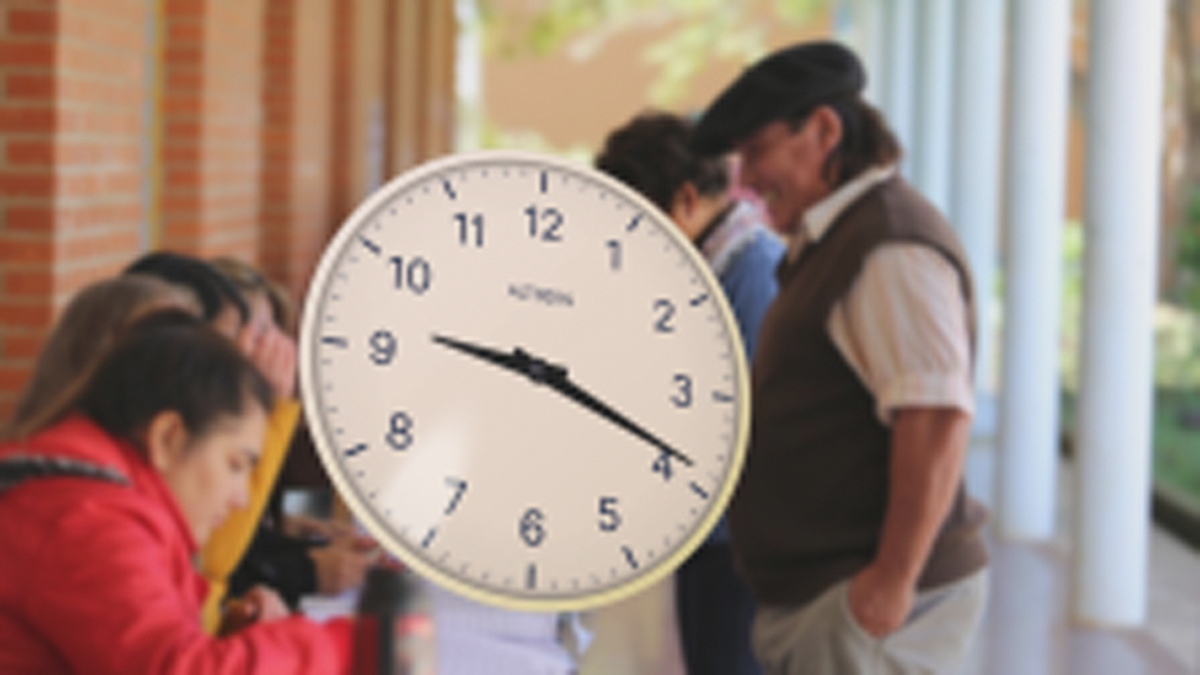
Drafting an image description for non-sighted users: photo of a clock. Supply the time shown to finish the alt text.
9:19
